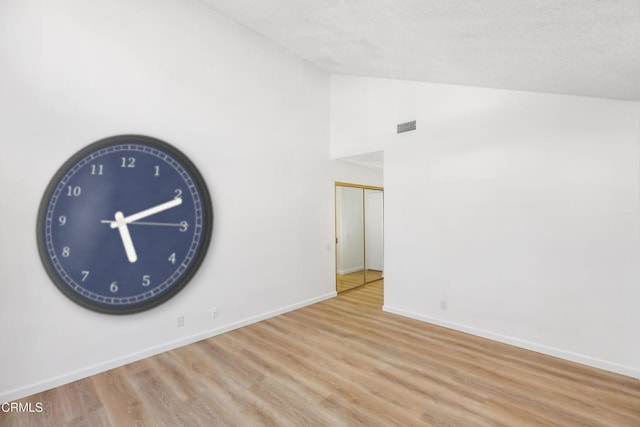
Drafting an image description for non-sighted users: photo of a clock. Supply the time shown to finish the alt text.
5:11:15
